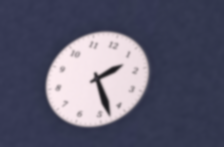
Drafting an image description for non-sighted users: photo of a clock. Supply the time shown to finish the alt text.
1:23
